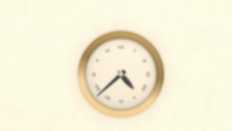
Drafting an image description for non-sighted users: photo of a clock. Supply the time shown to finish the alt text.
4:38
